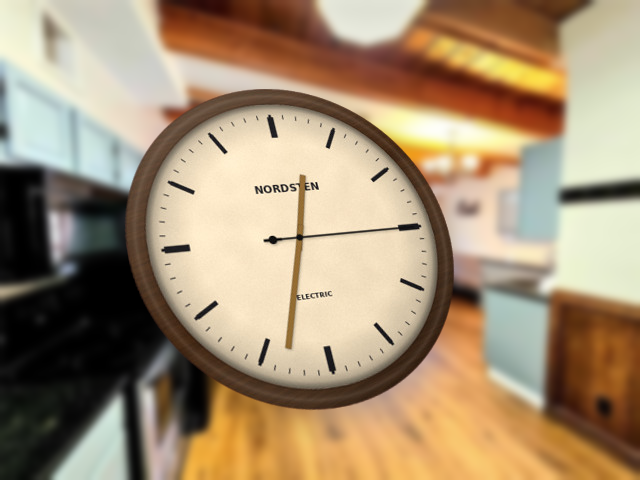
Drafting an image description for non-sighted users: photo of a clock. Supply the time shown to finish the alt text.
12:33:15
